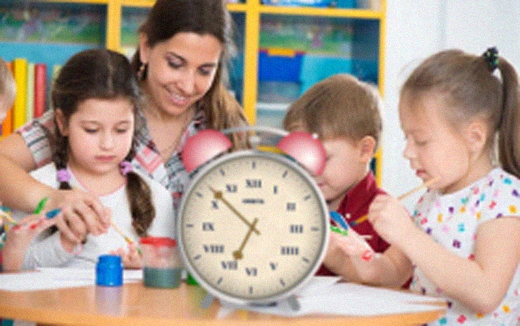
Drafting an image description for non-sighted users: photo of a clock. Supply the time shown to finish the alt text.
6:52
